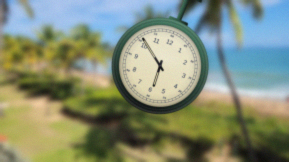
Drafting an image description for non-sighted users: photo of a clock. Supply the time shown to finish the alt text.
5:51
